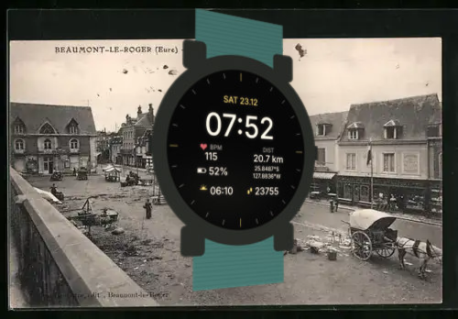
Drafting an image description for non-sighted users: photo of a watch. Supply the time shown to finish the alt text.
7:52
